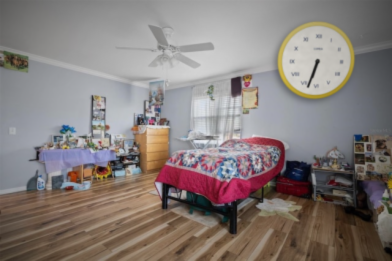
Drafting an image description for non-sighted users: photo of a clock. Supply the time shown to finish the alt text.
6:33
